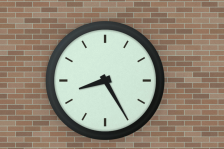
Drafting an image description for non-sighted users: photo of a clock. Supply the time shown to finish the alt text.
8:25
